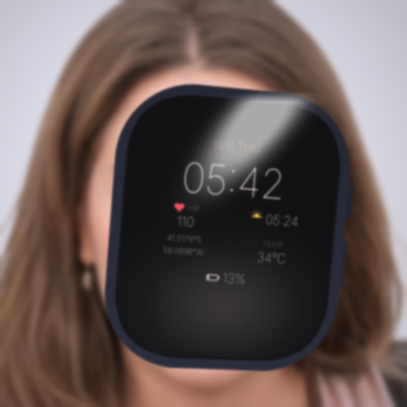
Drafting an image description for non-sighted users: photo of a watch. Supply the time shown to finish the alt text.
5:42
